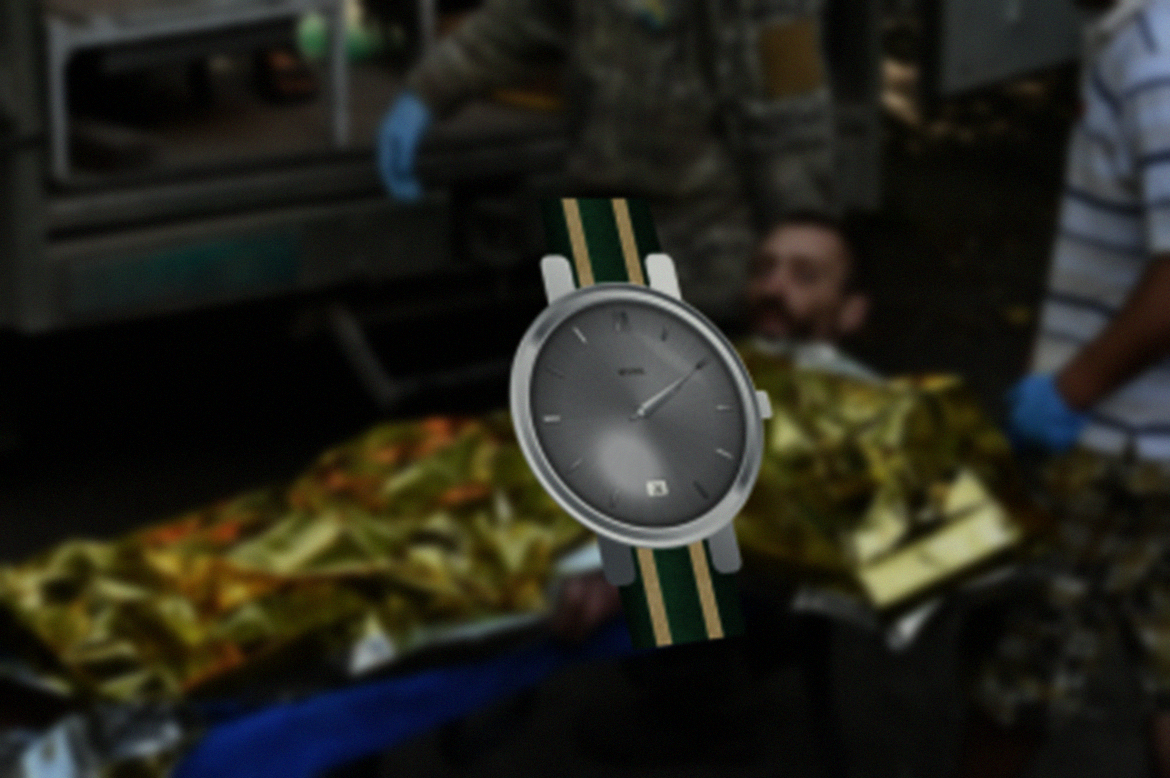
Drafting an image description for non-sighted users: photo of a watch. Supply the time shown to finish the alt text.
2:10
